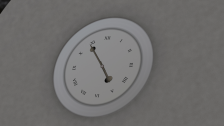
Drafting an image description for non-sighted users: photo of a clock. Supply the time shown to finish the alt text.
4:54
